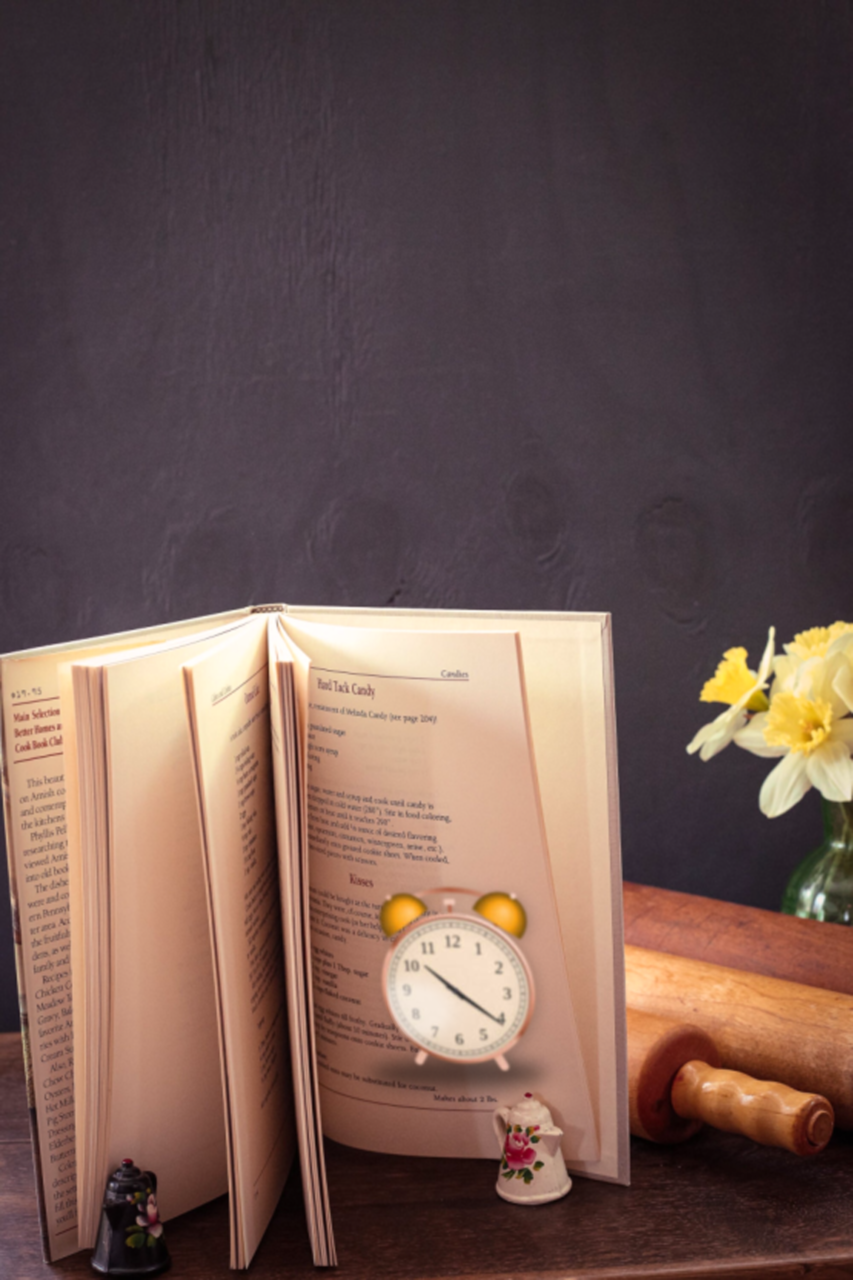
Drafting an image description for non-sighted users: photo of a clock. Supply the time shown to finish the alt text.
10:21
